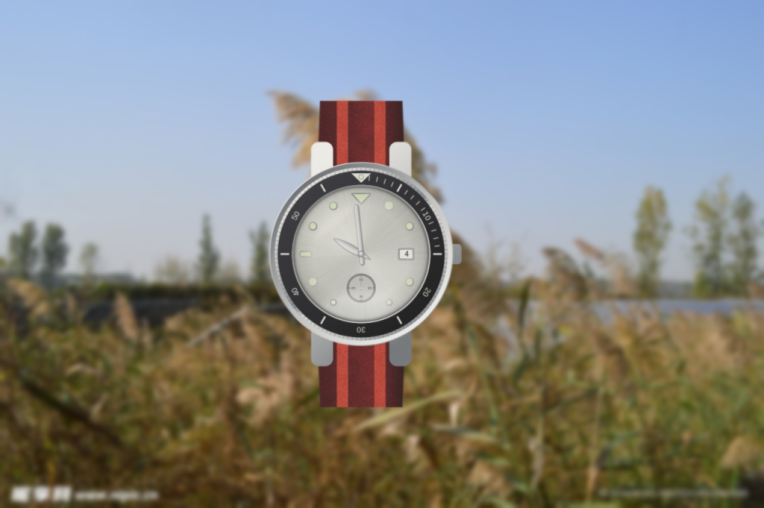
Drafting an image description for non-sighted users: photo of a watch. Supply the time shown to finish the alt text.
9:59
